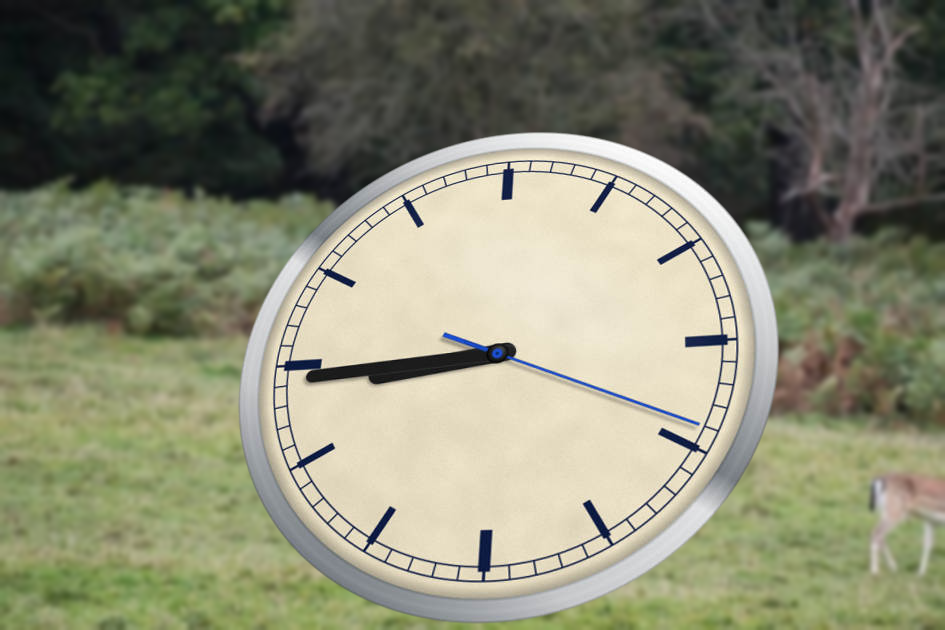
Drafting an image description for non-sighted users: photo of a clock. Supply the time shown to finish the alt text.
8:44:19
